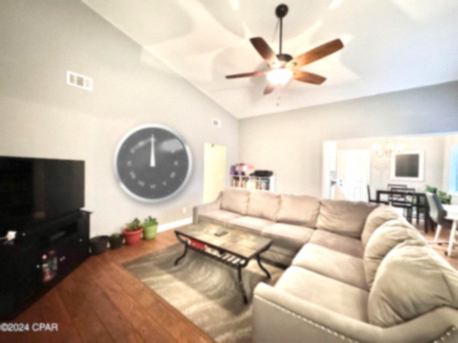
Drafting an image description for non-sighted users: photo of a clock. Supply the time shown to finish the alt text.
12:00
